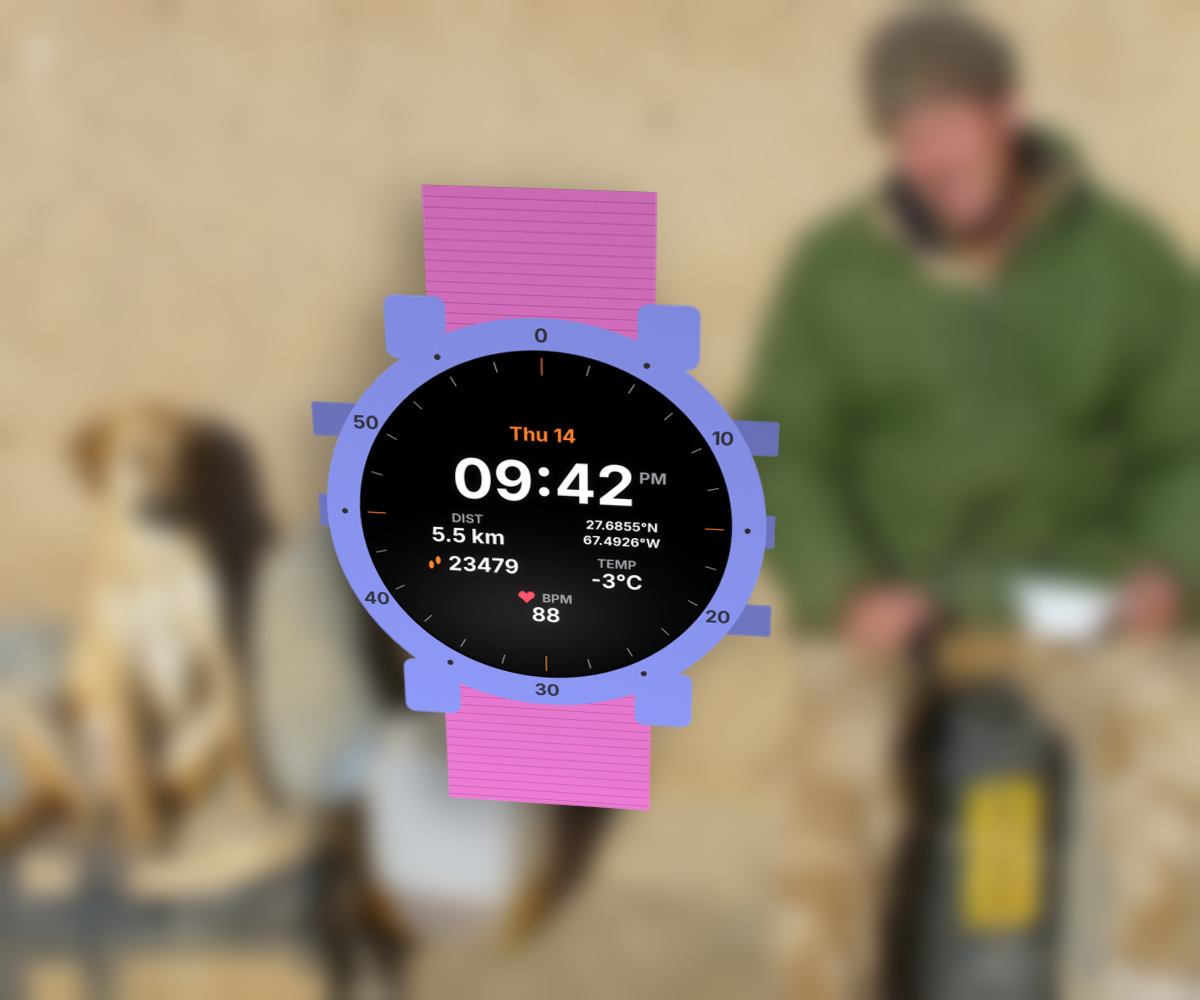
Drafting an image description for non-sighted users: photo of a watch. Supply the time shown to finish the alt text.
9:42
